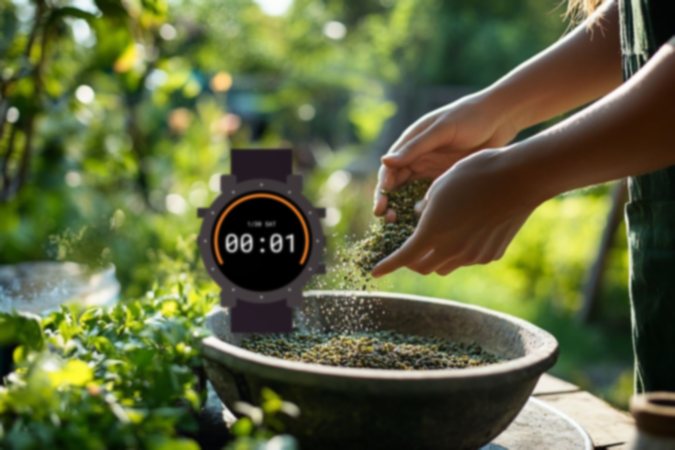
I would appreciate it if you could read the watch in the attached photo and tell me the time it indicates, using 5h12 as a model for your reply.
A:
0h01
